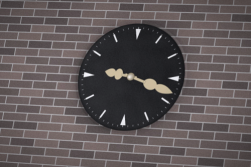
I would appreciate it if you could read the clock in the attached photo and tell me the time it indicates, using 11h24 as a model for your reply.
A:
9h18
